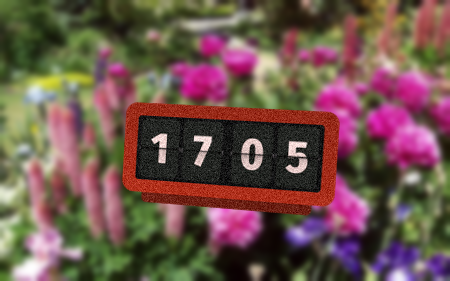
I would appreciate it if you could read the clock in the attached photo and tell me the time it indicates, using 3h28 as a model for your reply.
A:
17h05
